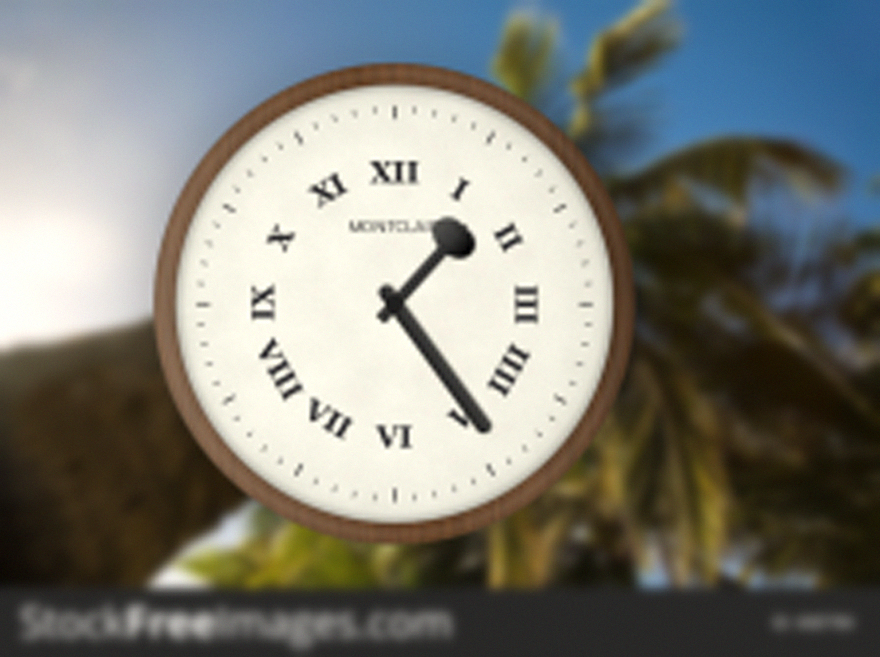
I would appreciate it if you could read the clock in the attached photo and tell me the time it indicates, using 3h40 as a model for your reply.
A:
1h24
